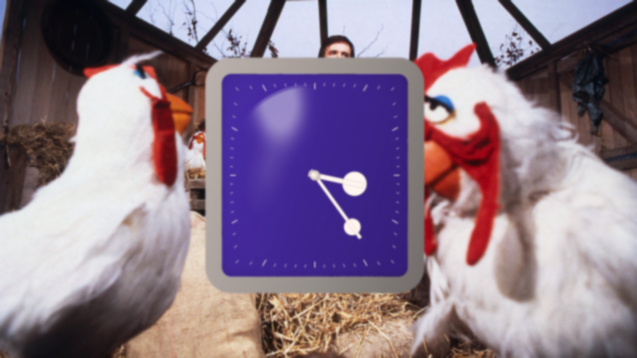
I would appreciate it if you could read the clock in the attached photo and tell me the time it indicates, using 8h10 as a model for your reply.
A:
3h24
